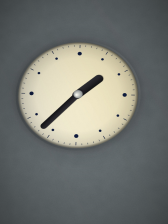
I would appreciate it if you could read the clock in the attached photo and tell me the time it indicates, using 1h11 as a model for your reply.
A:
1h37
